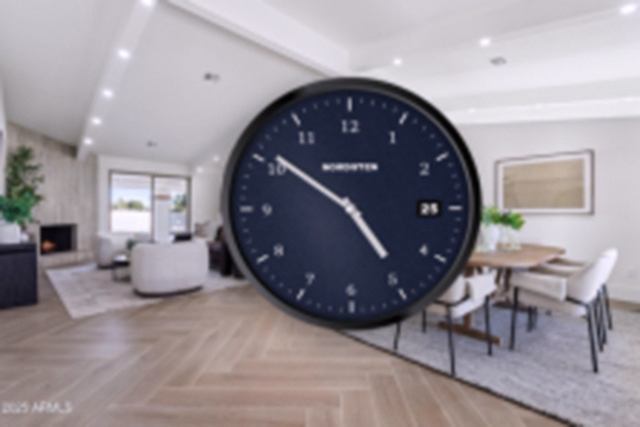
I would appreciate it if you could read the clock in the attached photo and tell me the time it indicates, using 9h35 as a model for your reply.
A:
4h51
